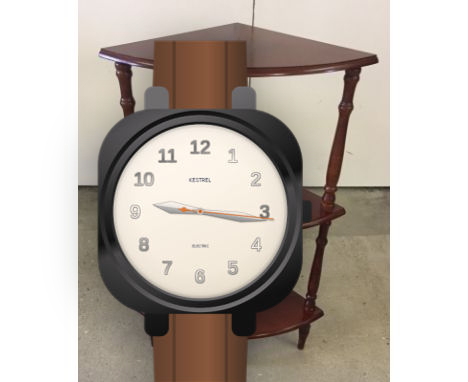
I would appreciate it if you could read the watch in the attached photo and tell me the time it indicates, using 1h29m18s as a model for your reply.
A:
9h16m16s
